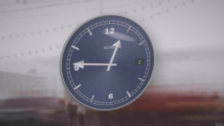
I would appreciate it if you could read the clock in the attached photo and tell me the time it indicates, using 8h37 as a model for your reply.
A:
12h46
